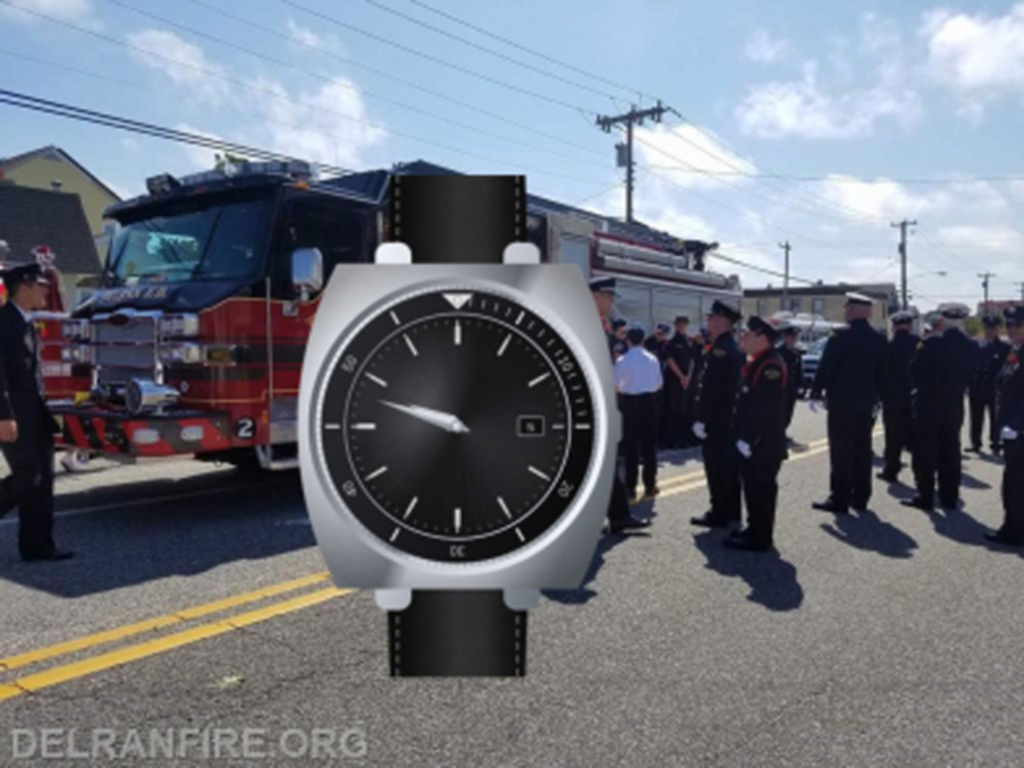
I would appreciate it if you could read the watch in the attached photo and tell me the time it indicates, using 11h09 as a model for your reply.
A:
9h48
